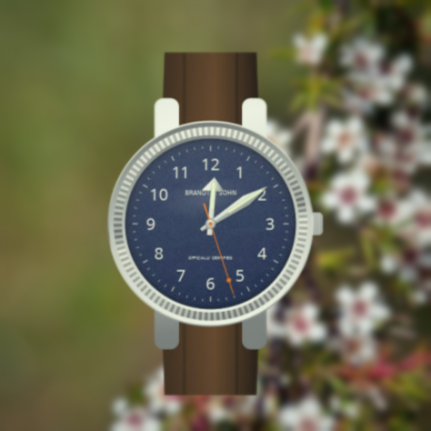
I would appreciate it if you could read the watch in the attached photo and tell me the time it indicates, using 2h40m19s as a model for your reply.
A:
12h09m27s
